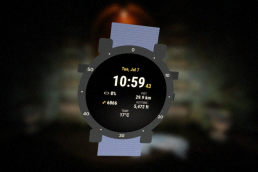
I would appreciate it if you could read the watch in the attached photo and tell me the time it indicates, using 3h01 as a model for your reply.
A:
10h59
